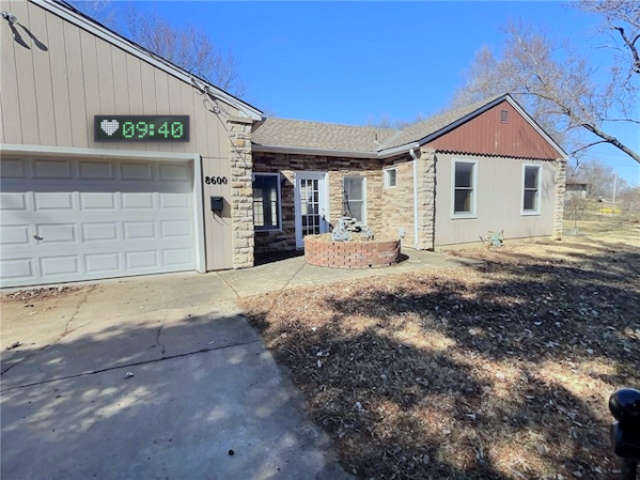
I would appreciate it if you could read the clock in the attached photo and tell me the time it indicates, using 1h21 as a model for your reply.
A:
9h40
